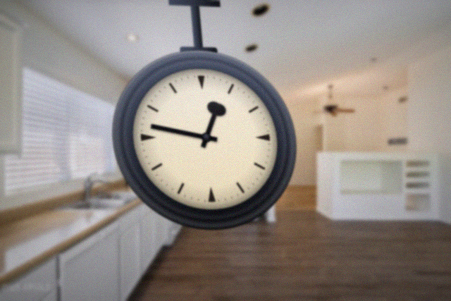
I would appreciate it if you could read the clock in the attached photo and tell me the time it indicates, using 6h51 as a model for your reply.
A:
12h47
